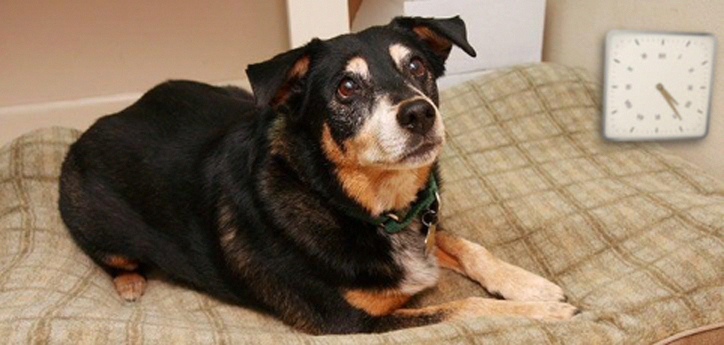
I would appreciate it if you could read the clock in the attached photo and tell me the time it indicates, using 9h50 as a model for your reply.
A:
4h24
